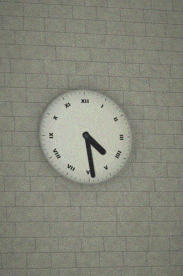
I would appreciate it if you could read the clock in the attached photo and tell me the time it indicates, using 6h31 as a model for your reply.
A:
4h29
